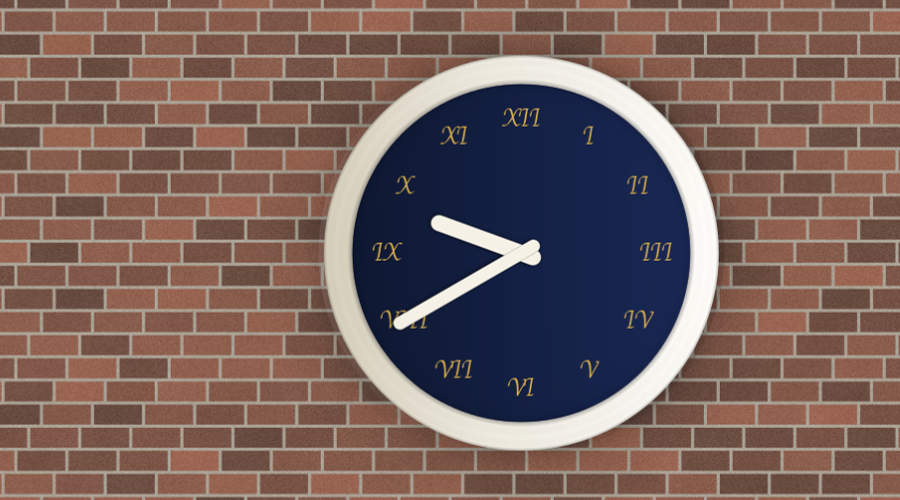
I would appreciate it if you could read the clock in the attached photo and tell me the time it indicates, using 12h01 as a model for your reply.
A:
9h40
